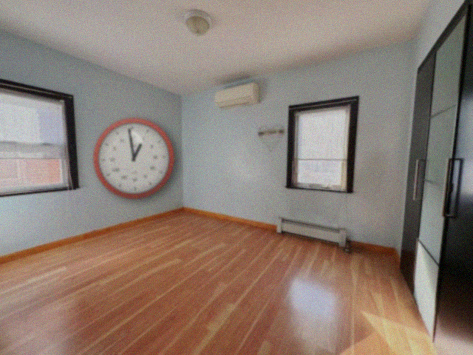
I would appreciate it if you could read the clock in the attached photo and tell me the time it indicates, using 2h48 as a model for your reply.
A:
12h59
